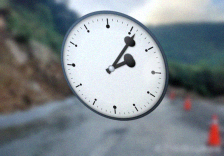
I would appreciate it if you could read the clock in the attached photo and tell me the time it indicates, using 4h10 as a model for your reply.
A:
2h06
